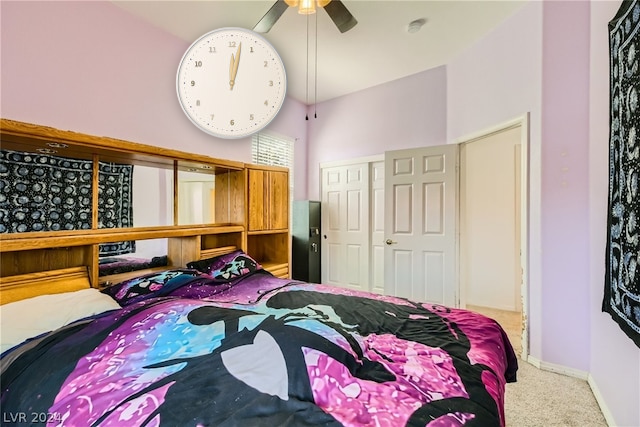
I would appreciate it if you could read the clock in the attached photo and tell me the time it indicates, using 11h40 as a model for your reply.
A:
12h02
